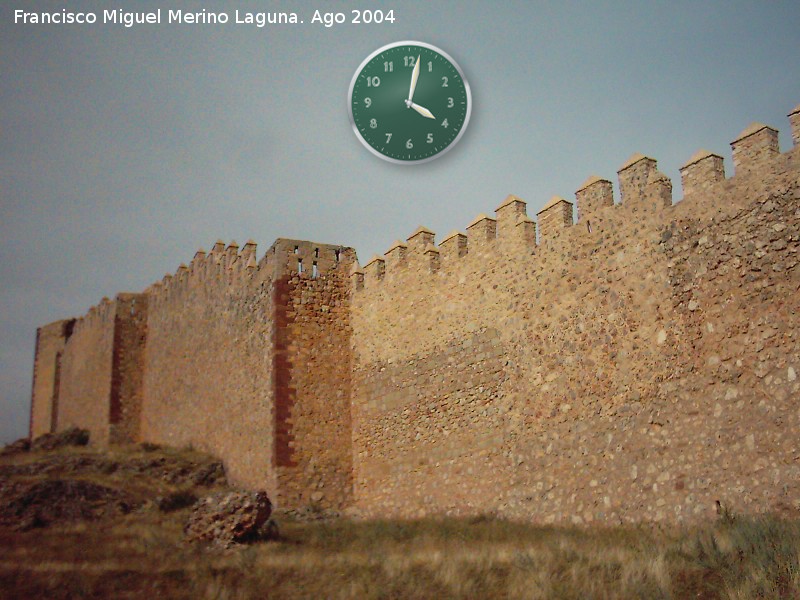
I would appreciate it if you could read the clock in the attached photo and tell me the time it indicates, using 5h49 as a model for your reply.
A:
4h02
